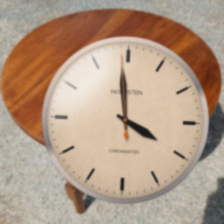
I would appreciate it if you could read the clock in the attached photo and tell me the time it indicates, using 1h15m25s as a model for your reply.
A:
3h58m59s
